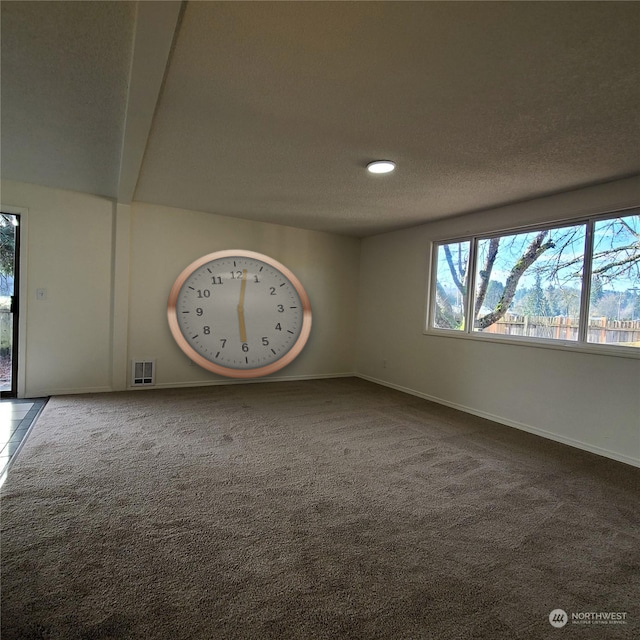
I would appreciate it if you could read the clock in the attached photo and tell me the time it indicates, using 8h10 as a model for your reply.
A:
6h02
